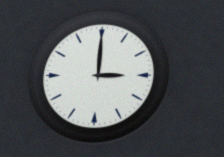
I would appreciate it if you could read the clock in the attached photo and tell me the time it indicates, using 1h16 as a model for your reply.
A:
3h00
